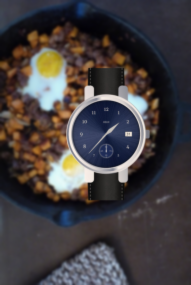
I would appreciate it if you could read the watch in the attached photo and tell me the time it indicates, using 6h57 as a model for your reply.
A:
1h37
